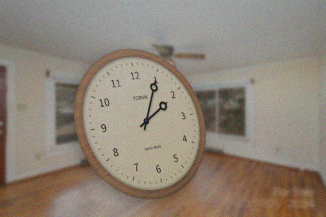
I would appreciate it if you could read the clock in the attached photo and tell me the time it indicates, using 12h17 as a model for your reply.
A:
2h05
